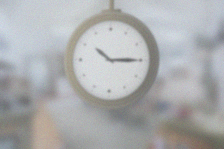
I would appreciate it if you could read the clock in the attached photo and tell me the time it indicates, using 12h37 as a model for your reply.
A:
10h15
